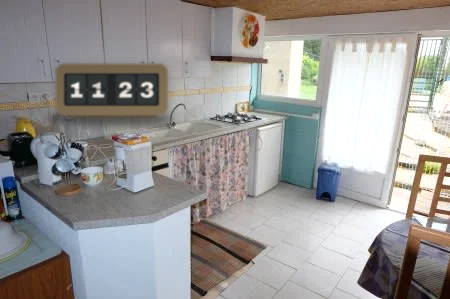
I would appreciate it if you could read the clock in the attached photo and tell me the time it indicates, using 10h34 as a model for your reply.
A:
11h23
